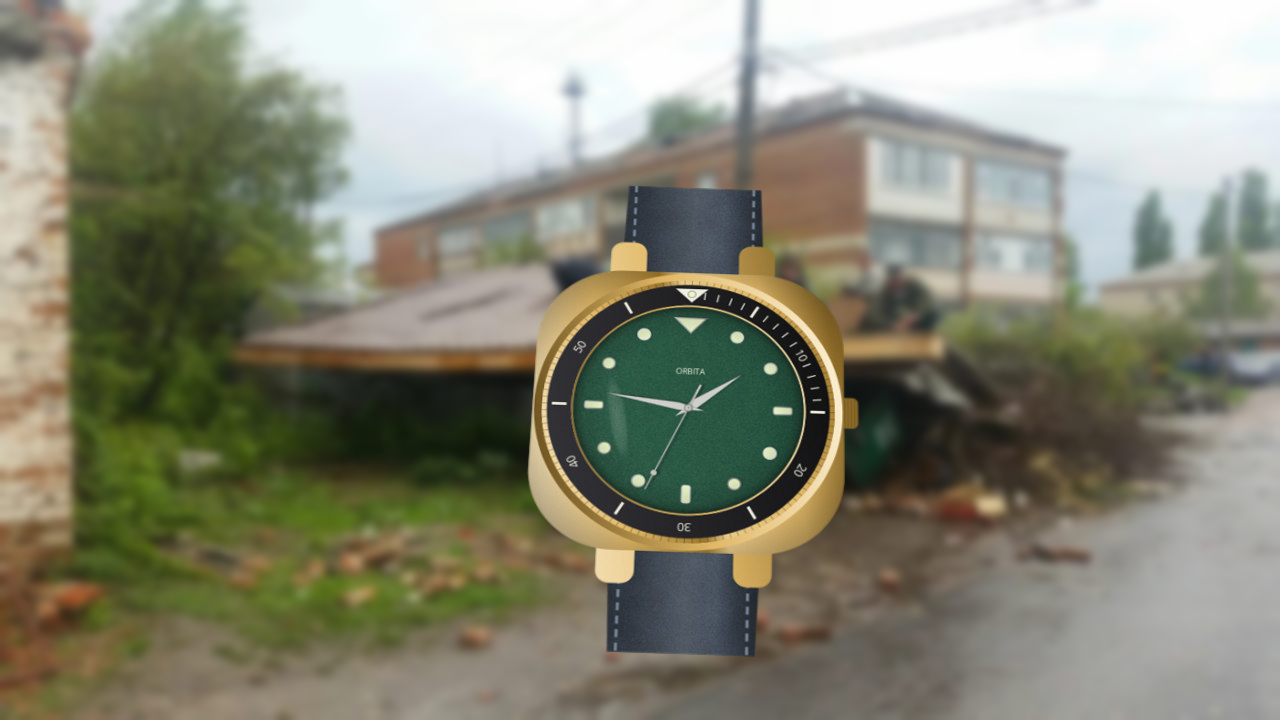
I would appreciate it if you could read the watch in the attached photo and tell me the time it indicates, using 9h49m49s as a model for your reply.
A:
1h46m34s
